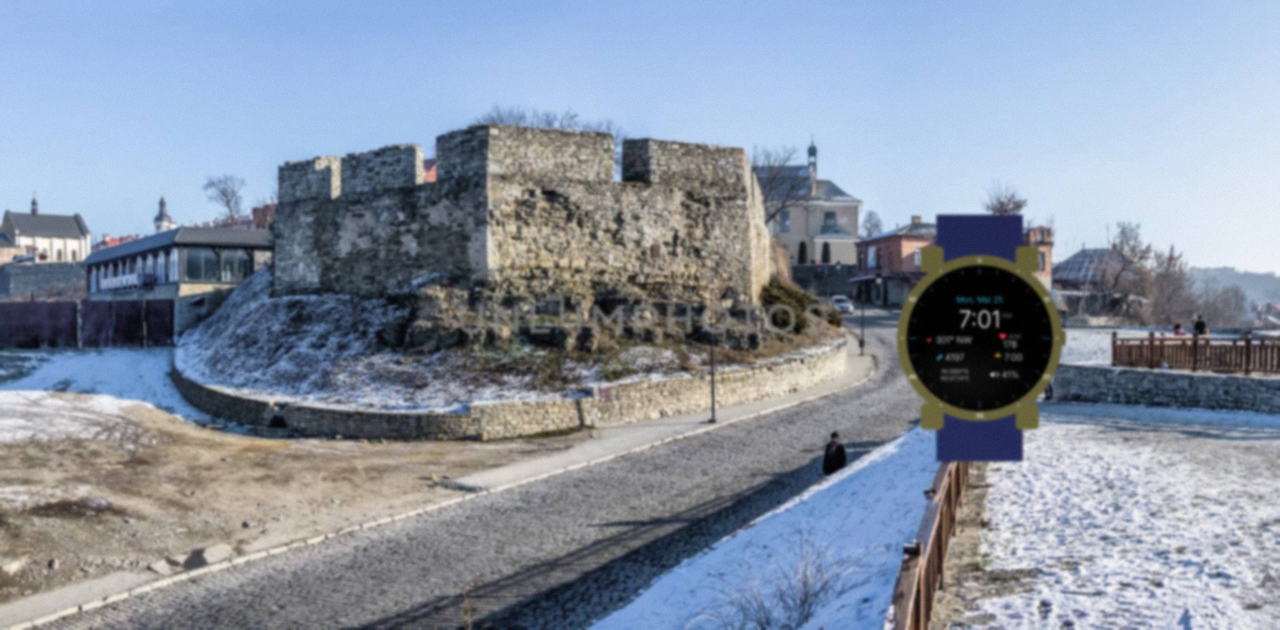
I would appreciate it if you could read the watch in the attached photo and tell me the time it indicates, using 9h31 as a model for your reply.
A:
7h01
